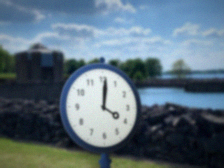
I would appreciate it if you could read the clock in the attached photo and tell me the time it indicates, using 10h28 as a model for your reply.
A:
4h01
